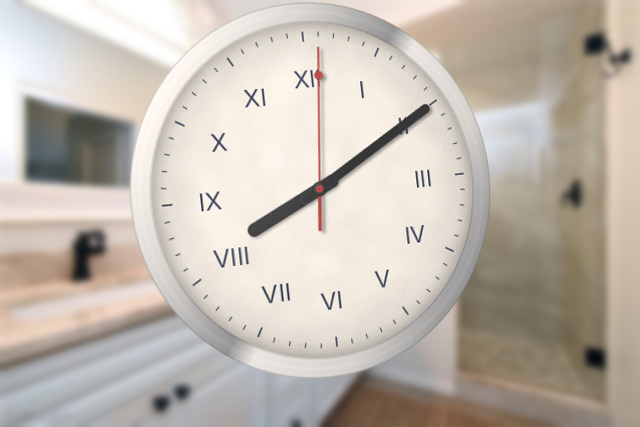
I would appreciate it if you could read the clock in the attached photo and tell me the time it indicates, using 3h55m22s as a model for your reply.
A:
8h10m01s
